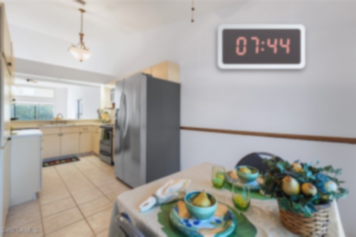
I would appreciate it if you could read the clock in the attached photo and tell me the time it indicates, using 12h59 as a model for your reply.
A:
7h44
